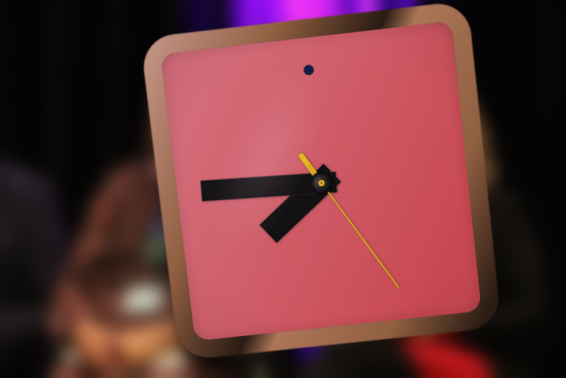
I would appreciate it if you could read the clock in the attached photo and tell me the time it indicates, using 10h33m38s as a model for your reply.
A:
7h45m25s
